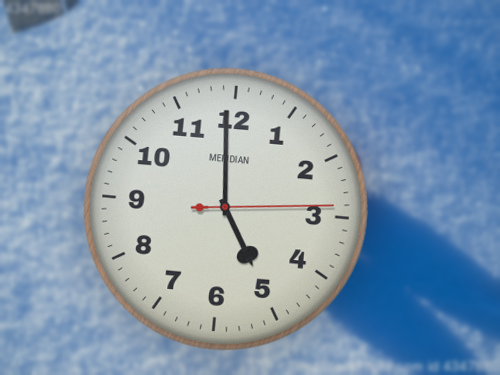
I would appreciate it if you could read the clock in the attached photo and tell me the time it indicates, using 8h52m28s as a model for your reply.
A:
4h59m14s
